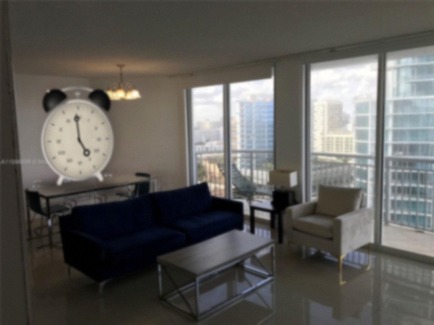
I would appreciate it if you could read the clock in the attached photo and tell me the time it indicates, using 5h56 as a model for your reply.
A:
4h59
